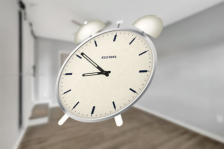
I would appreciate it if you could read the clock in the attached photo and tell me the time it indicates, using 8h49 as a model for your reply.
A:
8h51
